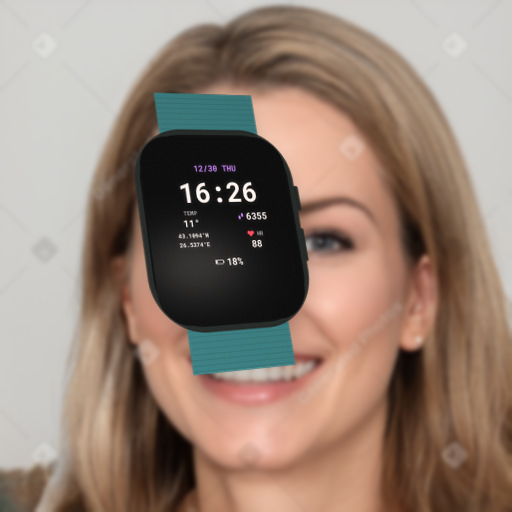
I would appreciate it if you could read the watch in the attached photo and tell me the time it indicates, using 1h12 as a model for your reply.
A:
16h26
